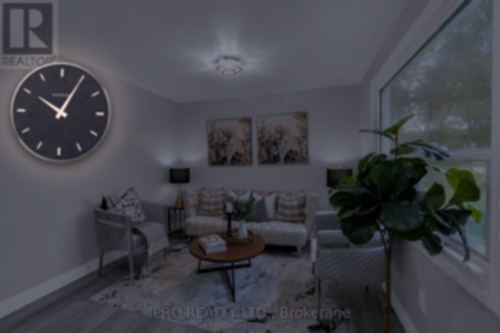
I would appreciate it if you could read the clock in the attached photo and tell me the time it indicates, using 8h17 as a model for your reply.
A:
10h05
